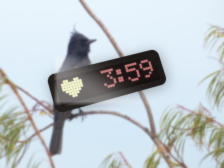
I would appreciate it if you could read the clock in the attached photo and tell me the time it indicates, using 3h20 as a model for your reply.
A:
3h59
